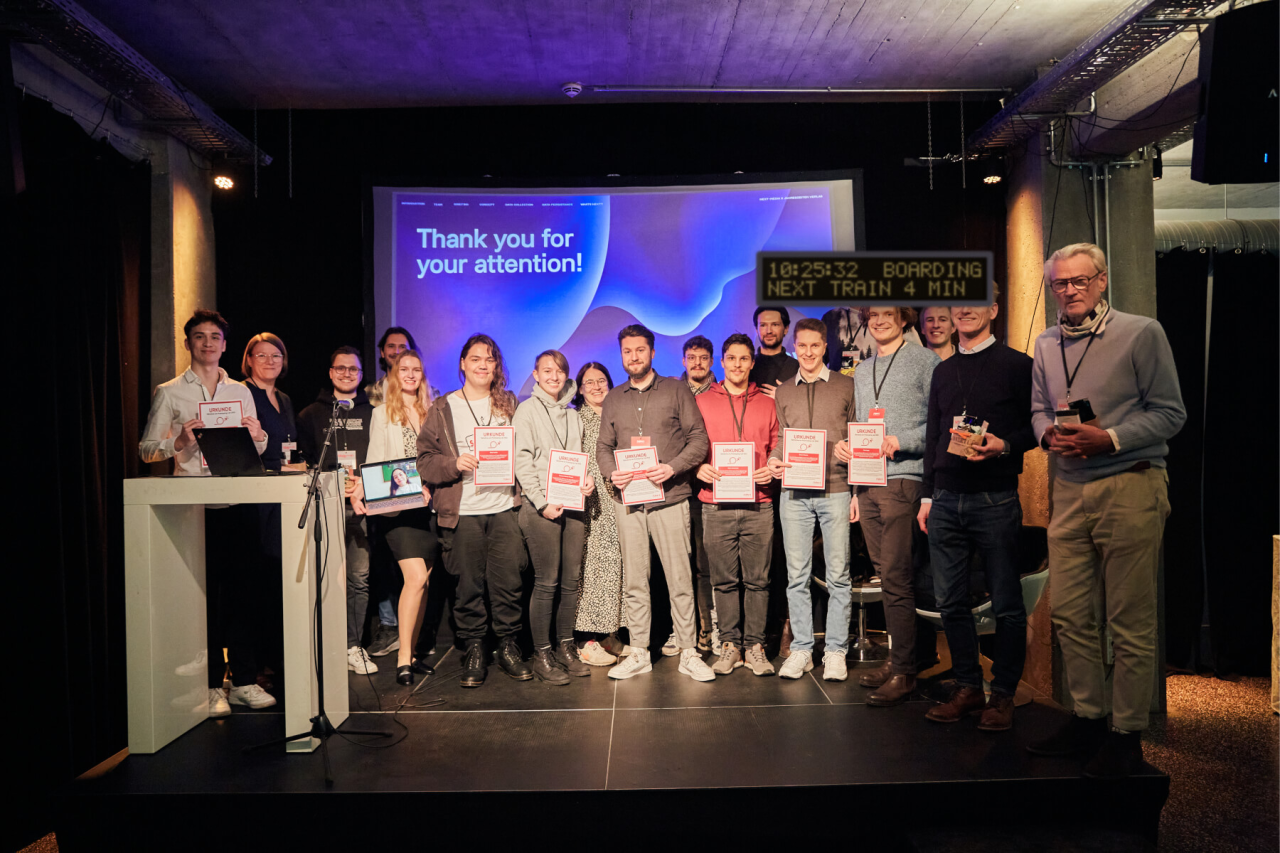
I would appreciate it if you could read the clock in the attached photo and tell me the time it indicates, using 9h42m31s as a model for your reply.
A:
10h25m32s
